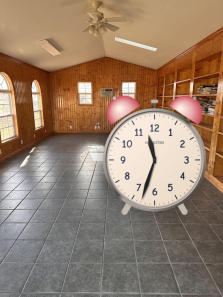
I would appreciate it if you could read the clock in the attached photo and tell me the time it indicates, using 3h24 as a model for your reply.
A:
11h33
